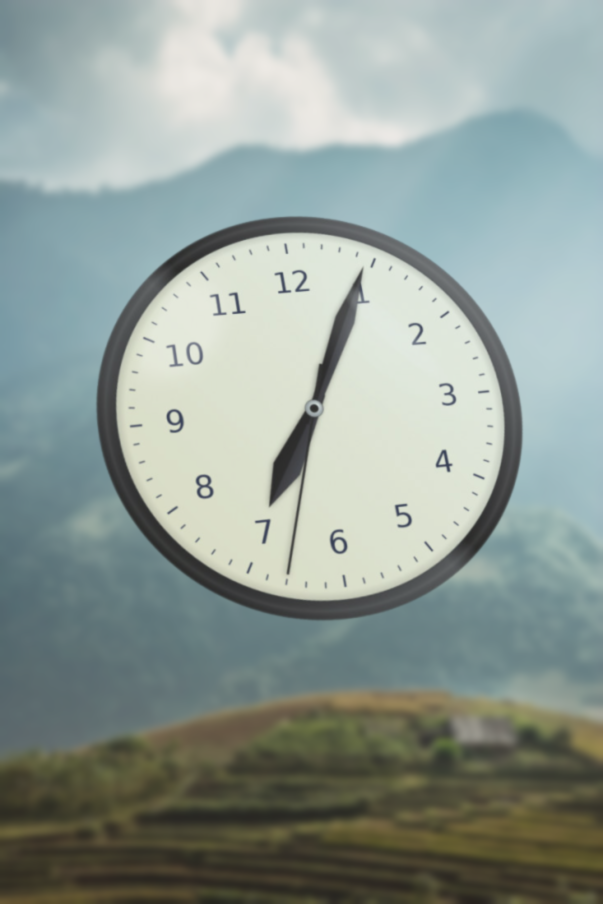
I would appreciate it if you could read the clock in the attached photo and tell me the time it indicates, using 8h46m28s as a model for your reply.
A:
7h04m33s
